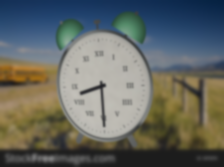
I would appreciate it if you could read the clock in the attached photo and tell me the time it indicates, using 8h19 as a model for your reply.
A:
8h30
